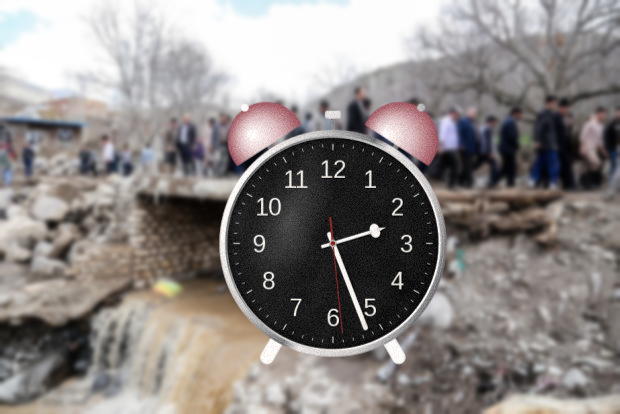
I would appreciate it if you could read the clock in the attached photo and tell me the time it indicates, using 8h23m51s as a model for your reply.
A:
2h26m29s
